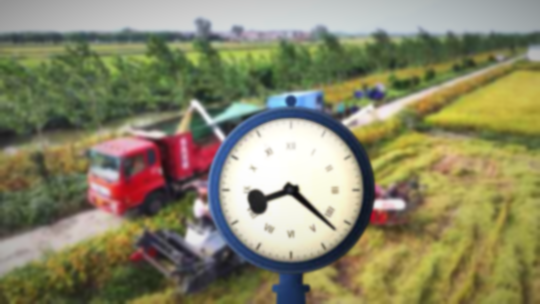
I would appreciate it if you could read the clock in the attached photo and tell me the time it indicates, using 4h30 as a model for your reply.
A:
8h22
